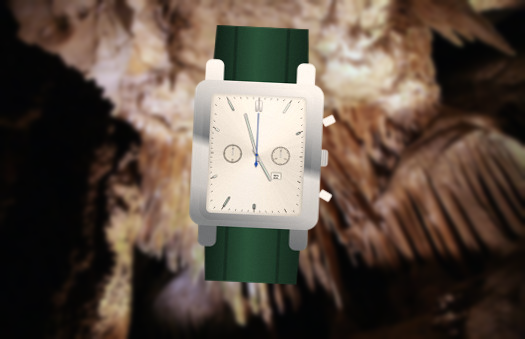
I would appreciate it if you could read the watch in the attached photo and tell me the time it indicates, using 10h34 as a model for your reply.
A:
4h57
